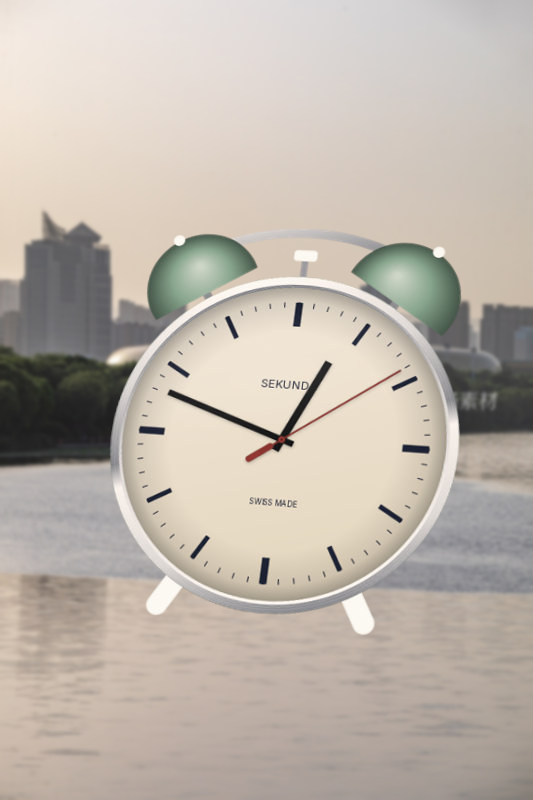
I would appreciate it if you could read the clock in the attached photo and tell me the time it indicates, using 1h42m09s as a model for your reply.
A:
12h48m09s
